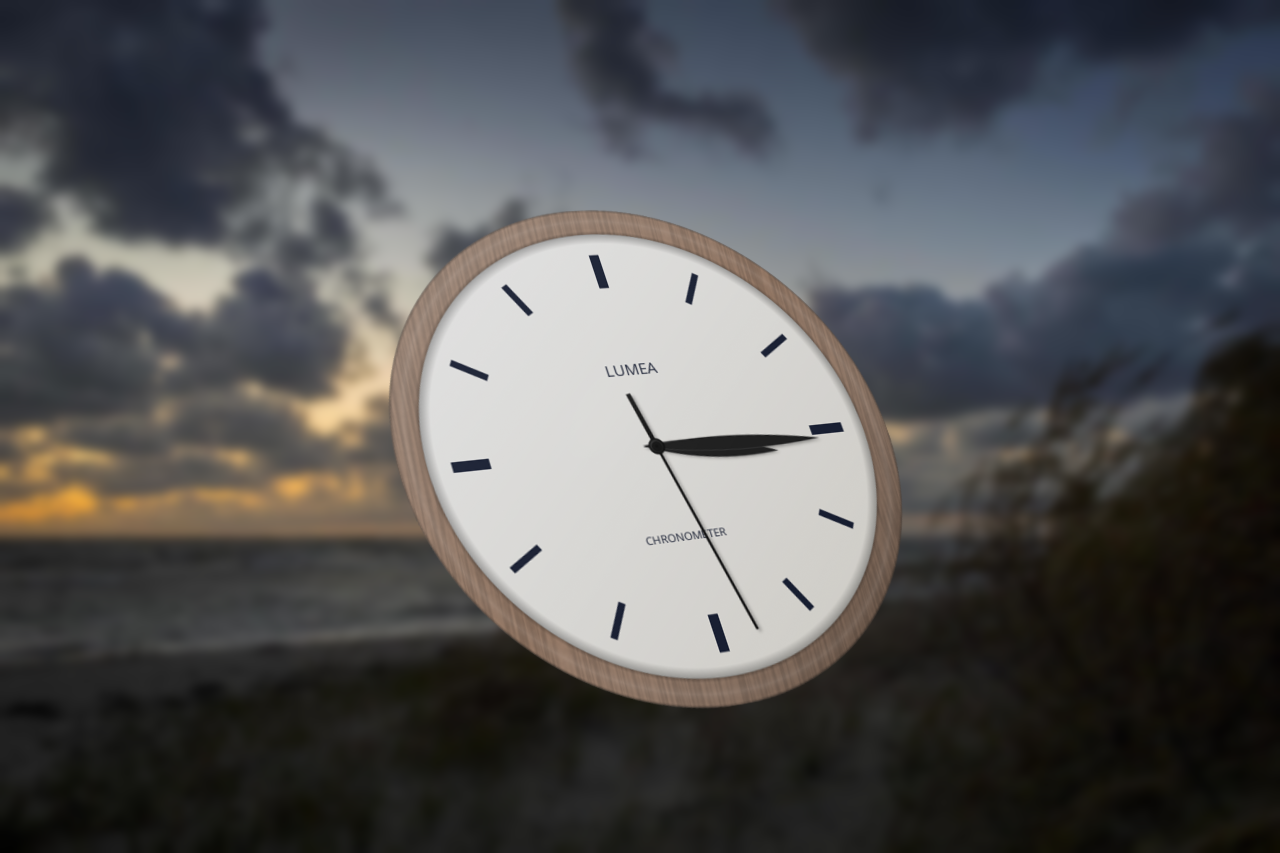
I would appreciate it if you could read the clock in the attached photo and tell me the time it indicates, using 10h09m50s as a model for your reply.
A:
3h15m28s
